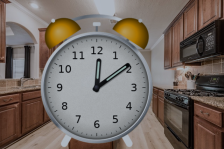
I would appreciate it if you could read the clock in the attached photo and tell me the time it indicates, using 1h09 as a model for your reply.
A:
12h09
